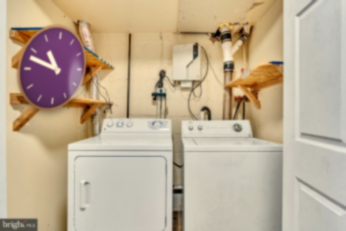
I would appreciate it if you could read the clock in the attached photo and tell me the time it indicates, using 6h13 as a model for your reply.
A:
10h48
